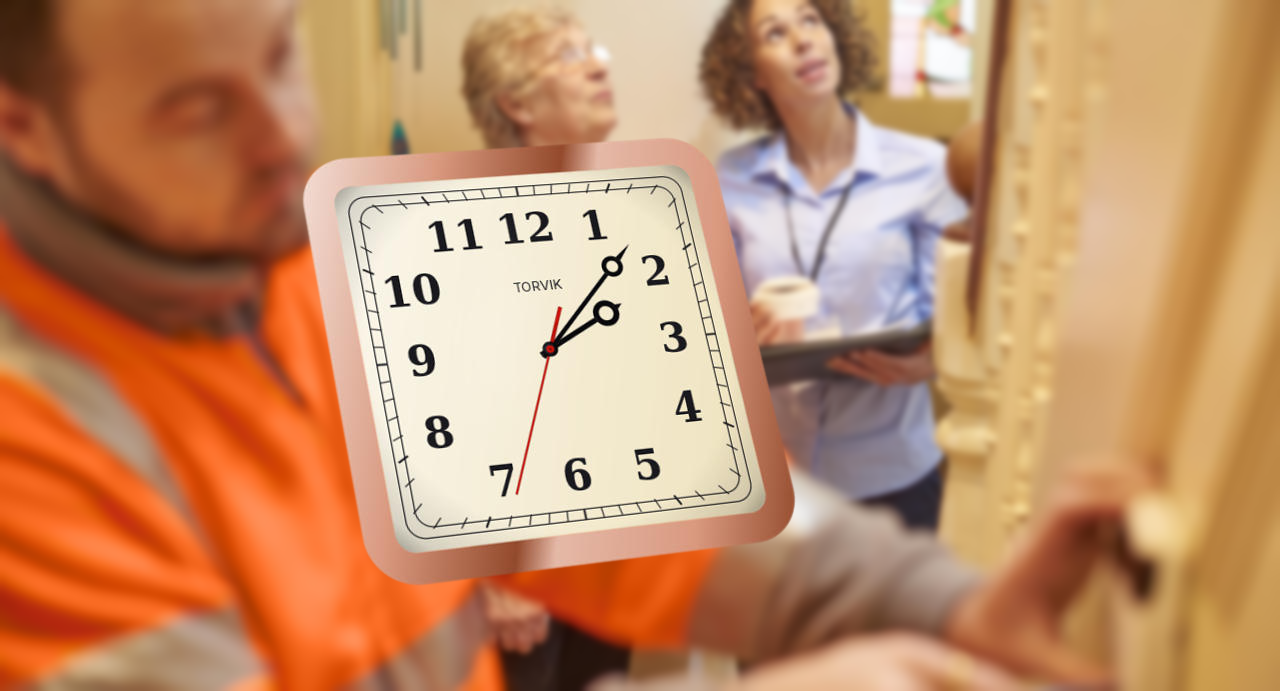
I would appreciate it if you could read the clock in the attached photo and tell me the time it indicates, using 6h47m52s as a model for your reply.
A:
2h07m34s
